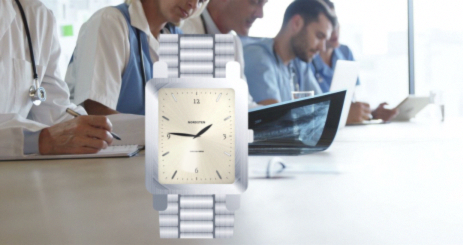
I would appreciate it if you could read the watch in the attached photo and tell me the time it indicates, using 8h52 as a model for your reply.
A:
1h46
